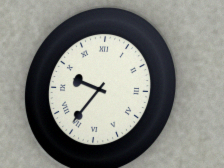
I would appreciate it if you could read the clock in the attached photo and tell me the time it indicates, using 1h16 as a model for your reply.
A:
9h36
